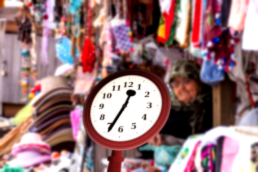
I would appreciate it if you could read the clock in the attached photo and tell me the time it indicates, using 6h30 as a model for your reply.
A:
12h34
